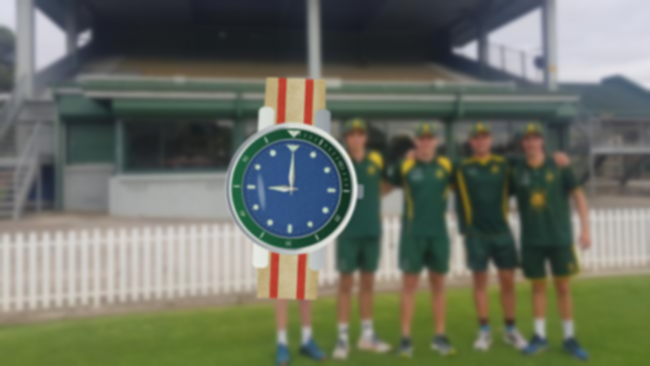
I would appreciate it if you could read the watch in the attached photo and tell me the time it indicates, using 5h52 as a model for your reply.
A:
9h00
